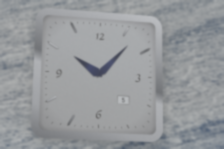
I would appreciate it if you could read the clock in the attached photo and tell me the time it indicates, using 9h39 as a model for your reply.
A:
10h07
